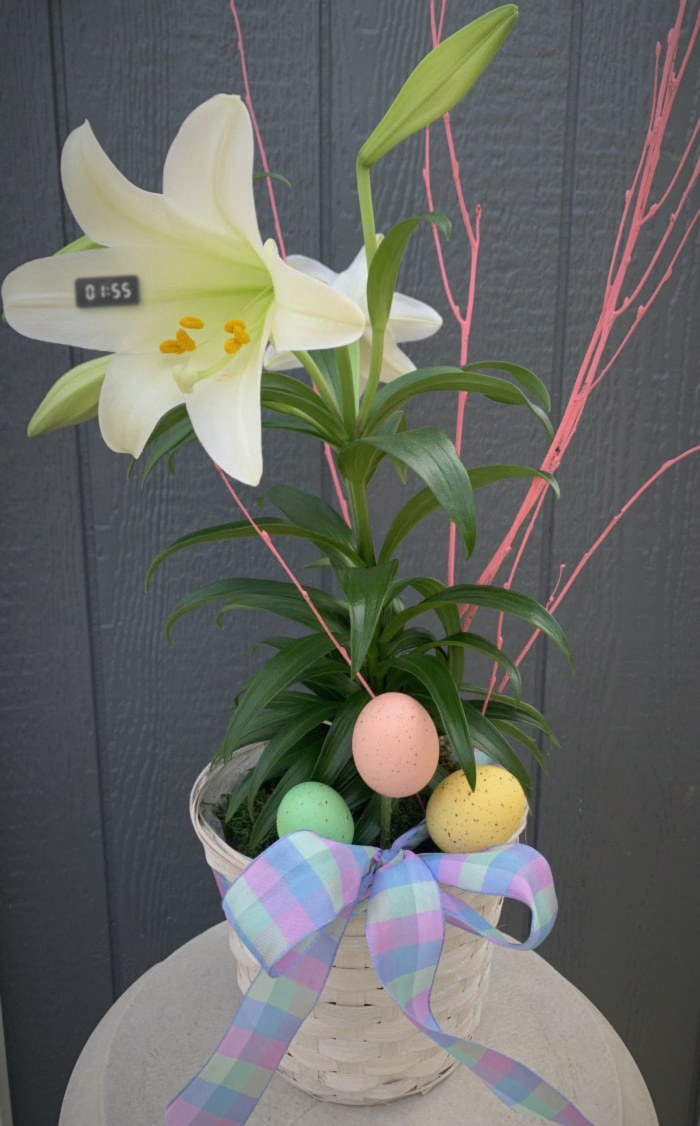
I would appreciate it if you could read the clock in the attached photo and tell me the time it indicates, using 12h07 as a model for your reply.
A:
1h55
